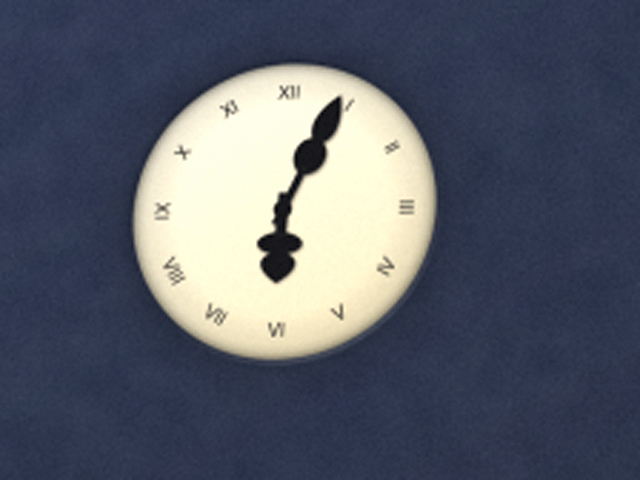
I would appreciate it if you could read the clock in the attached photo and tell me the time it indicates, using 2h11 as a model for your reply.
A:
6h04
